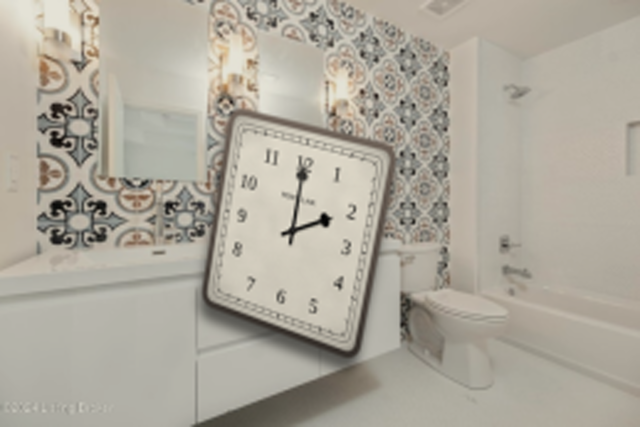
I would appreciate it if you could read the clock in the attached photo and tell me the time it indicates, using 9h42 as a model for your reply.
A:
2h00
